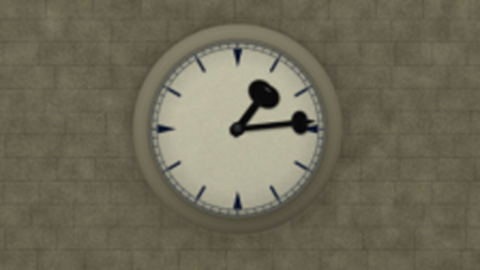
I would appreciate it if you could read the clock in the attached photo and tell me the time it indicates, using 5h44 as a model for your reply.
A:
1h14
